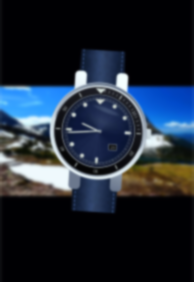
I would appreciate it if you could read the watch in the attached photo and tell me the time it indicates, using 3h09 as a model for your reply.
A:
9h44
